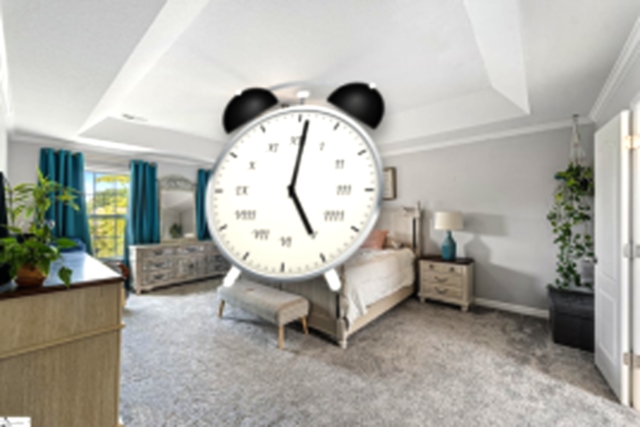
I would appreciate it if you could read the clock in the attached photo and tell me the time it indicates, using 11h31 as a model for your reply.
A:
5h01
